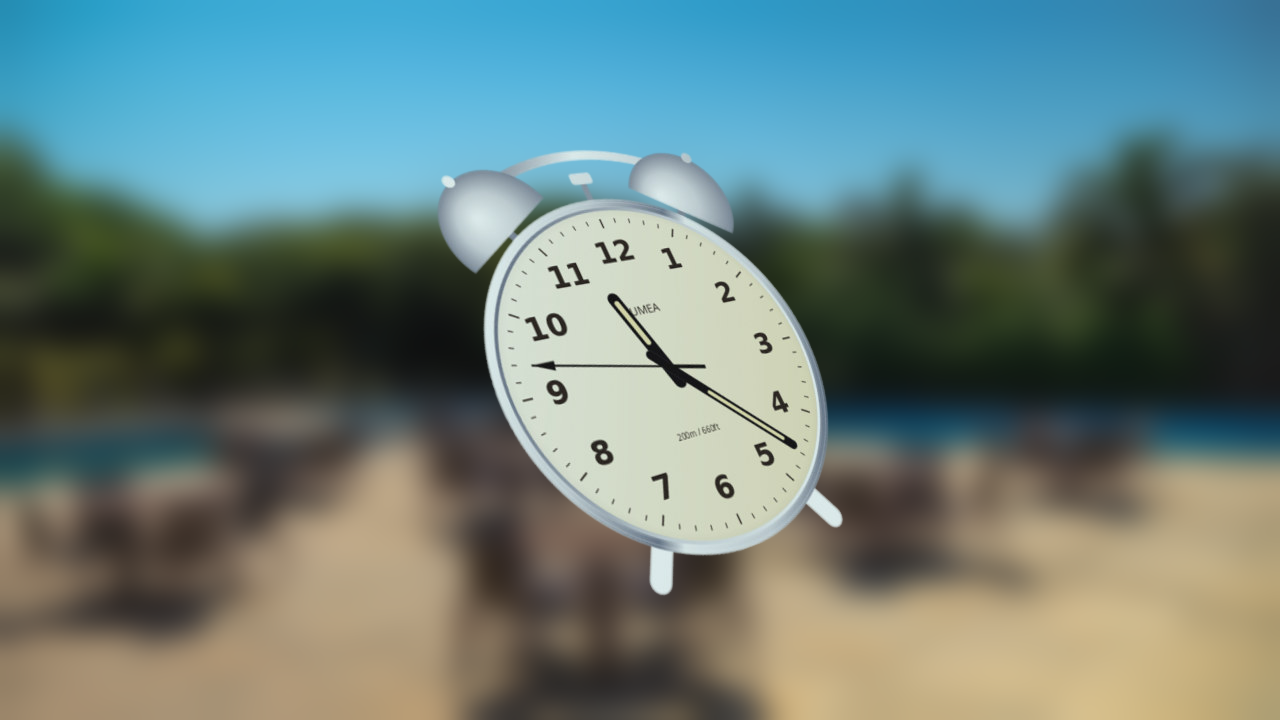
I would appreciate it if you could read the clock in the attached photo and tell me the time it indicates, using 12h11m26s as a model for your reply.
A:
11h22m47s
